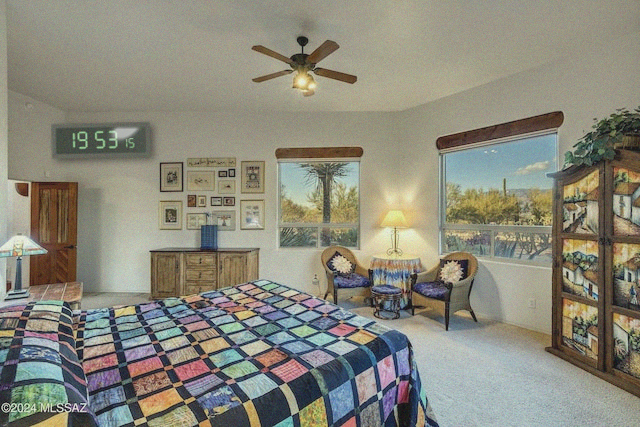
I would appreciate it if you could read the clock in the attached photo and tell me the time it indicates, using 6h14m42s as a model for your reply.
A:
19h53m15s
